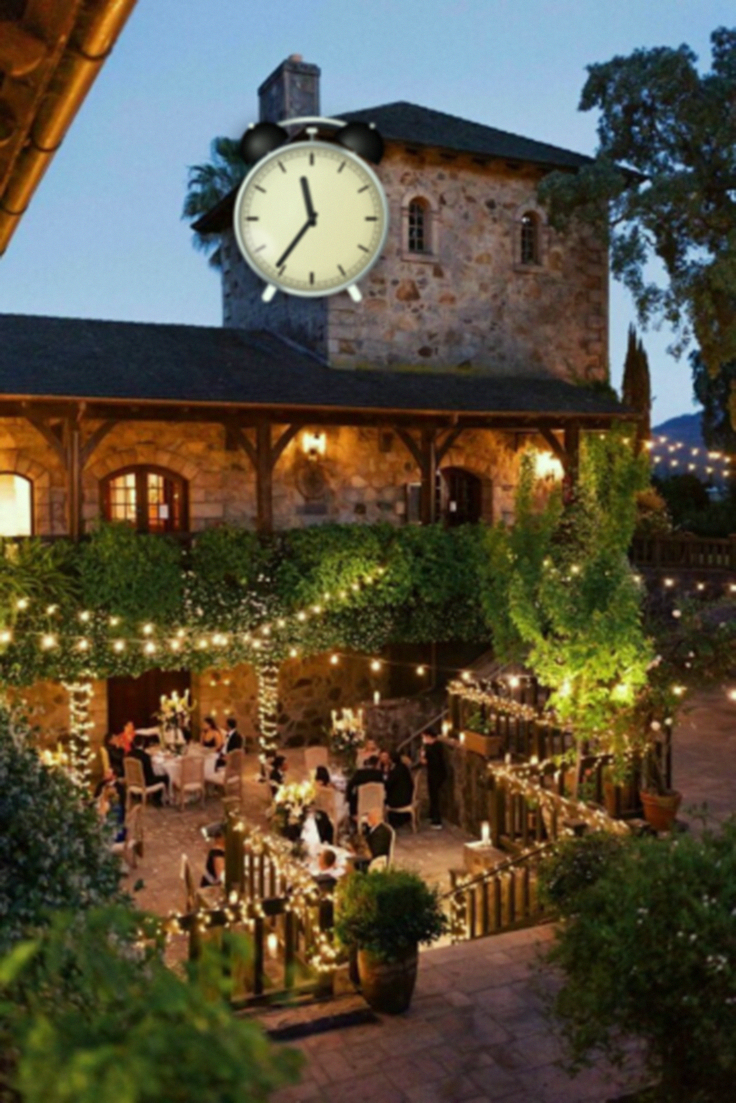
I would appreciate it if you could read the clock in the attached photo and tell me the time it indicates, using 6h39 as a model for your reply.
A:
11h36
